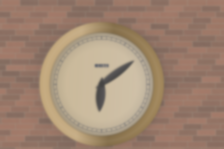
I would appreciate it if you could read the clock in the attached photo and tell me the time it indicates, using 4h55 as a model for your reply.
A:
6h09
